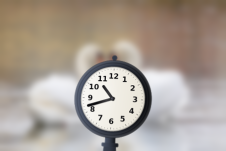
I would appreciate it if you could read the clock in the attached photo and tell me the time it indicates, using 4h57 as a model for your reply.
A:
10h42
